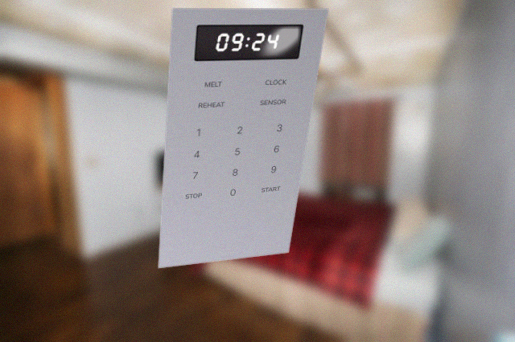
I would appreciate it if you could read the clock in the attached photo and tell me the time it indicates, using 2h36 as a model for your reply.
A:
9h24
